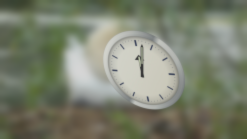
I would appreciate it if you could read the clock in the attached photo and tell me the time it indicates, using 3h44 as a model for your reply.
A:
12h02
